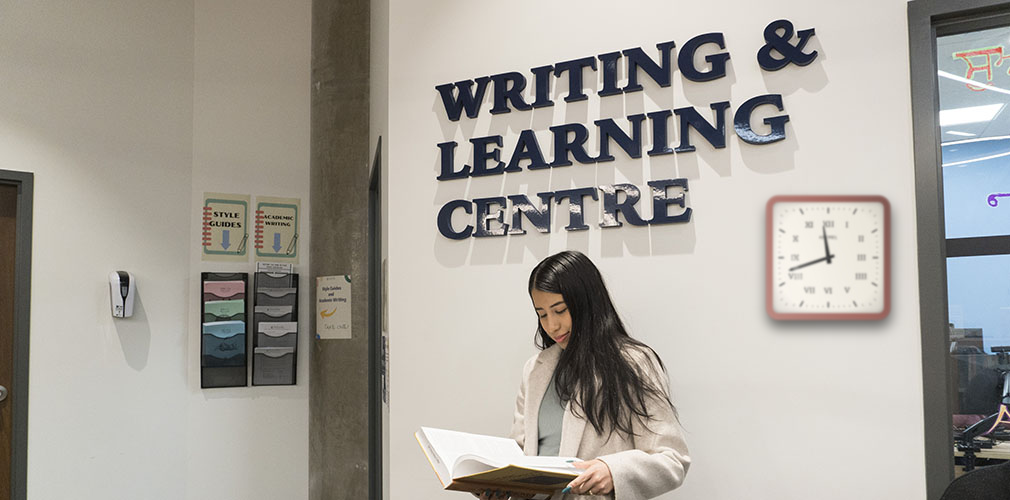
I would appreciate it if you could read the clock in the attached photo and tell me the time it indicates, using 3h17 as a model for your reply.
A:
11h42
